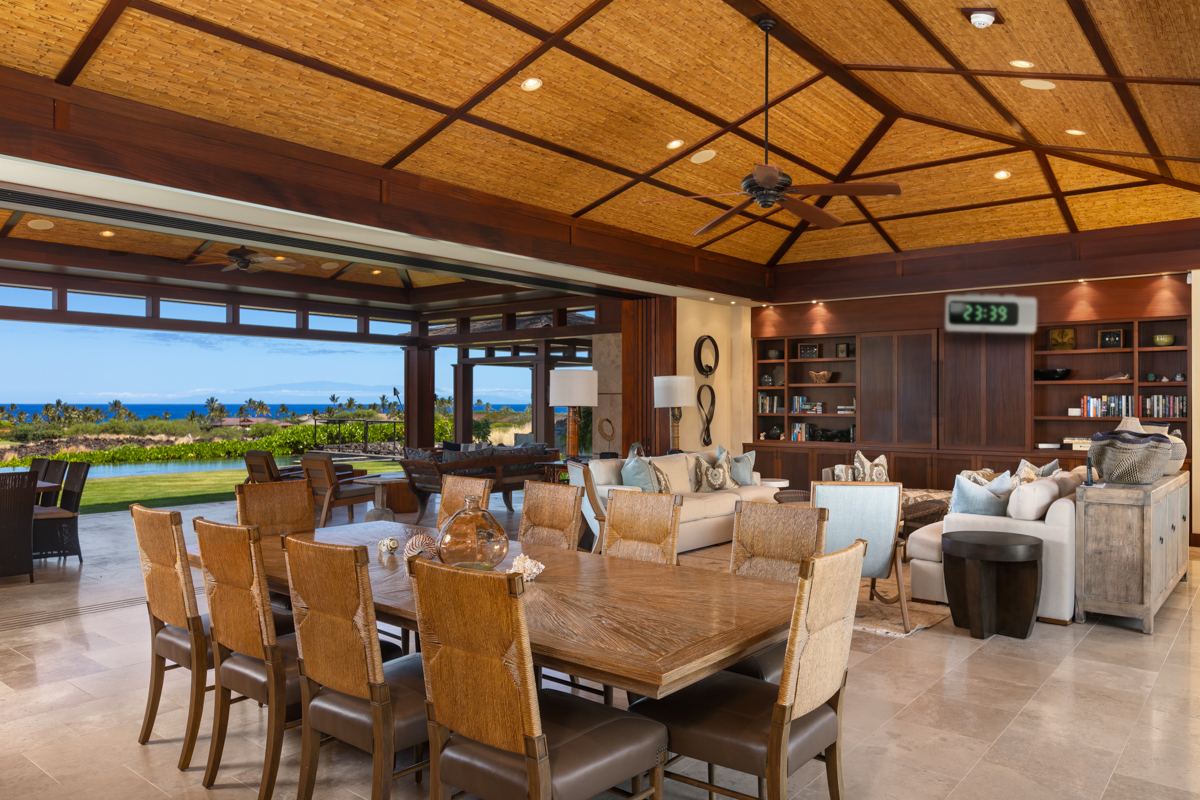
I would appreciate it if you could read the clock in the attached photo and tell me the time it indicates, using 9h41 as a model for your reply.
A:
23h39
